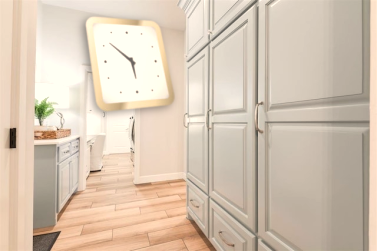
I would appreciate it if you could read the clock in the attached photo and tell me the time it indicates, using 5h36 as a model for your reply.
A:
5h52
